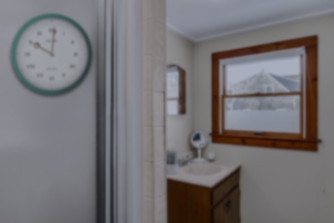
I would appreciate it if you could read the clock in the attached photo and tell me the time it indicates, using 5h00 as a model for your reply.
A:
10h01
